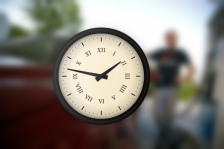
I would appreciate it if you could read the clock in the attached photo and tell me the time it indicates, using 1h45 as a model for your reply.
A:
1h47
